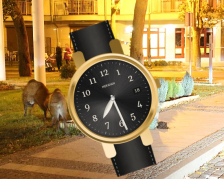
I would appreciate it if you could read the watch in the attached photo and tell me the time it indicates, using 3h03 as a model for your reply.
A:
7h29
